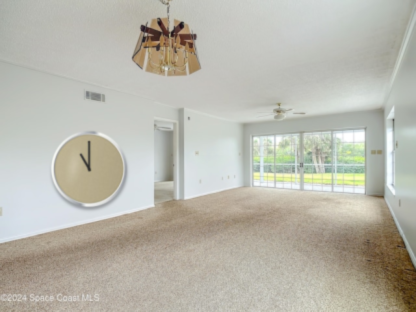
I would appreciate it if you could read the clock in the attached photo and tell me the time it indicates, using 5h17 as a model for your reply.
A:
11h00
